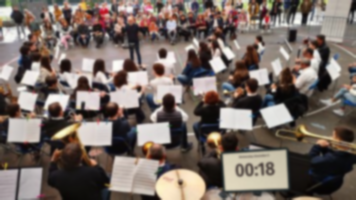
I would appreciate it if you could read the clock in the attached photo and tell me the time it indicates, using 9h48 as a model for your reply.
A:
0h18
